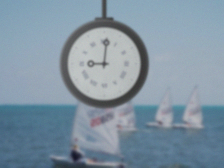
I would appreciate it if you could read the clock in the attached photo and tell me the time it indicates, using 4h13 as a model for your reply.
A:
9h01
